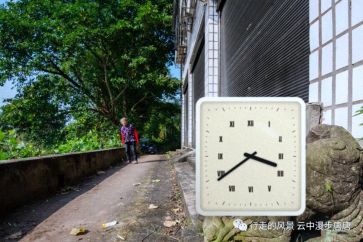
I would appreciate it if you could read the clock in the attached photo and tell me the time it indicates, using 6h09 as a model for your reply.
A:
3h39
